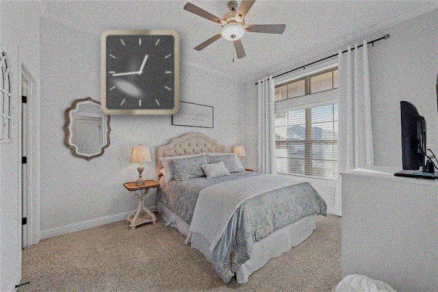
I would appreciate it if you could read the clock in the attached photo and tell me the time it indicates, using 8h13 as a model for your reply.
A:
12h44
